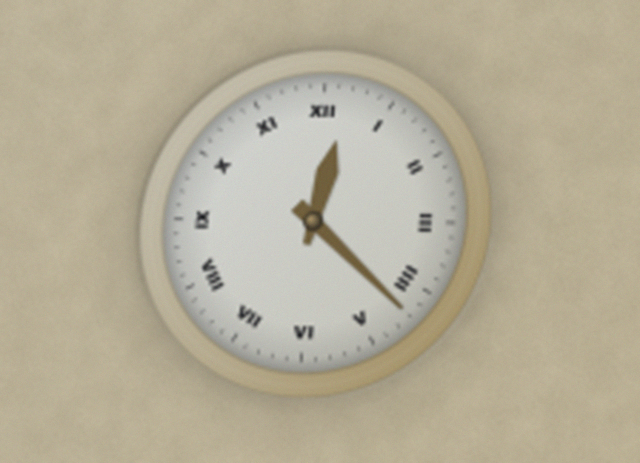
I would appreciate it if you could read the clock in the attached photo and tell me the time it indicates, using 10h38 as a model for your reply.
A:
12h22
